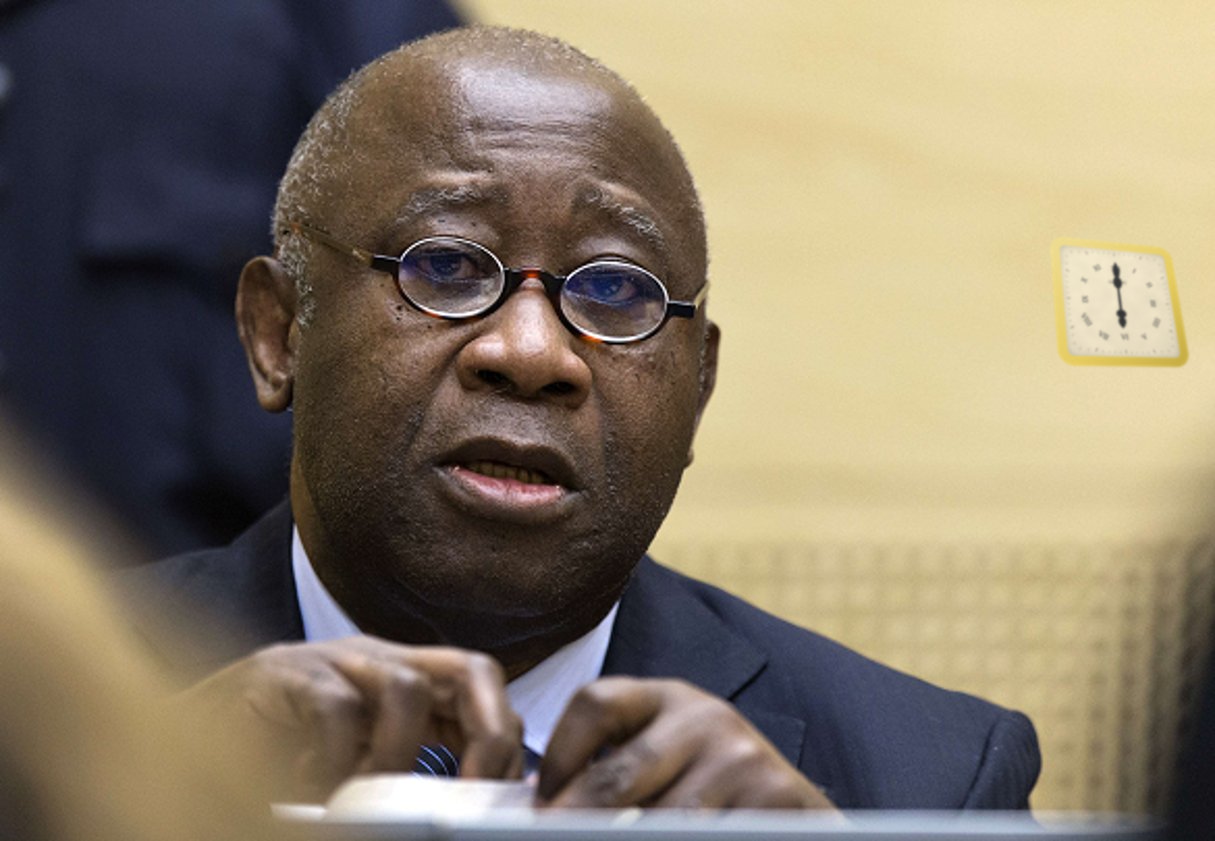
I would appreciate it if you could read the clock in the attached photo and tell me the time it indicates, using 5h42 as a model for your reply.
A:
6h00
